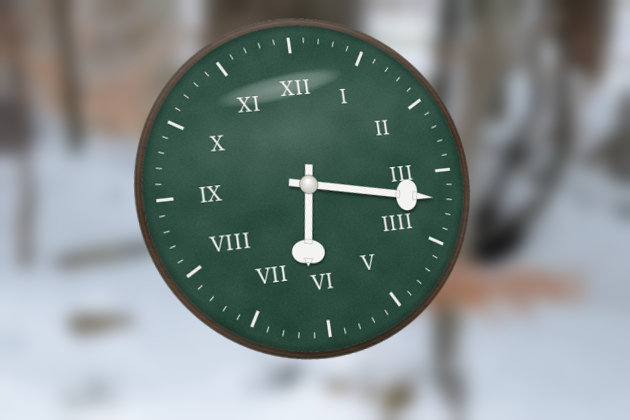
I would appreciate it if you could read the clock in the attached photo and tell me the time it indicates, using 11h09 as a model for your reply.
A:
6h17
